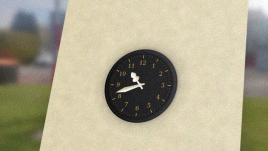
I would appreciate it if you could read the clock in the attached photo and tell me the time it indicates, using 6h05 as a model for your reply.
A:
10h42
